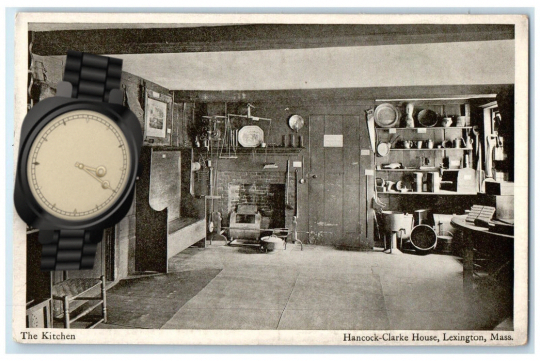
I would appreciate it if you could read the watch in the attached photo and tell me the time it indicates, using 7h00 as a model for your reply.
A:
3h20
